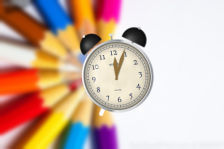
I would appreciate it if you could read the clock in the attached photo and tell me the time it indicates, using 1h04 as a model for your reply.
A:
12h04
